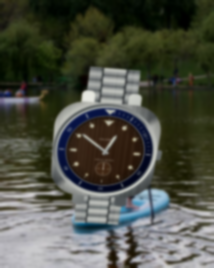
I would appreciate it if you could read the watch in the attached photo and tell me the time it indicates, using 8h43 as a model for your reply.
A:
12h51
